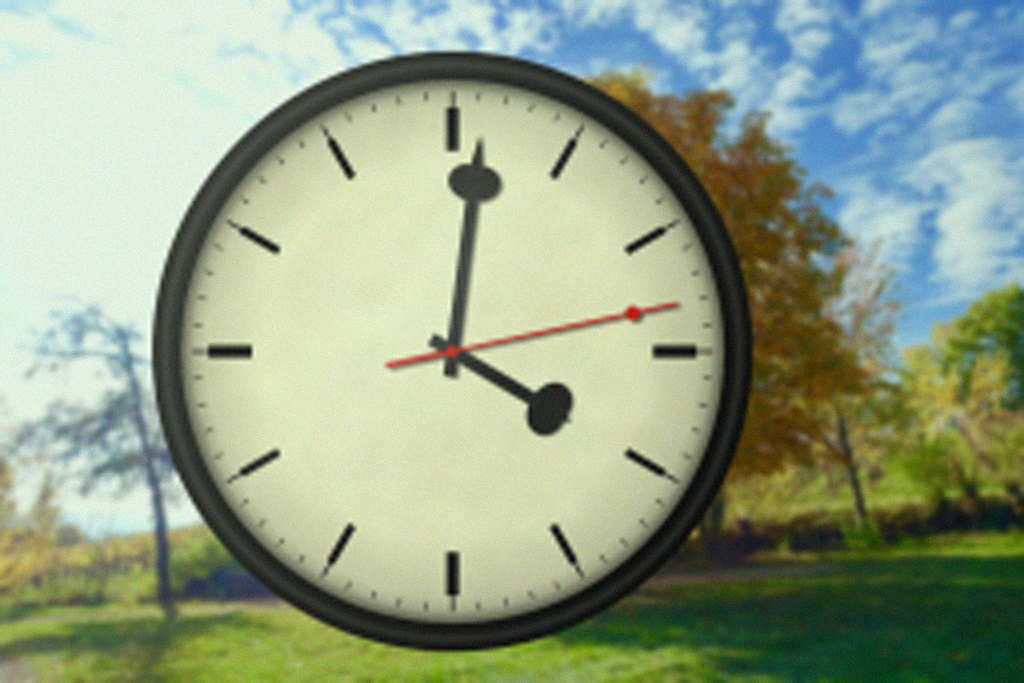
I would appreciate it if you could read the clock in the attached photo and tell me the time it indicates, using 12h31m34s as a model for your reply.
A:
4h01m13s
